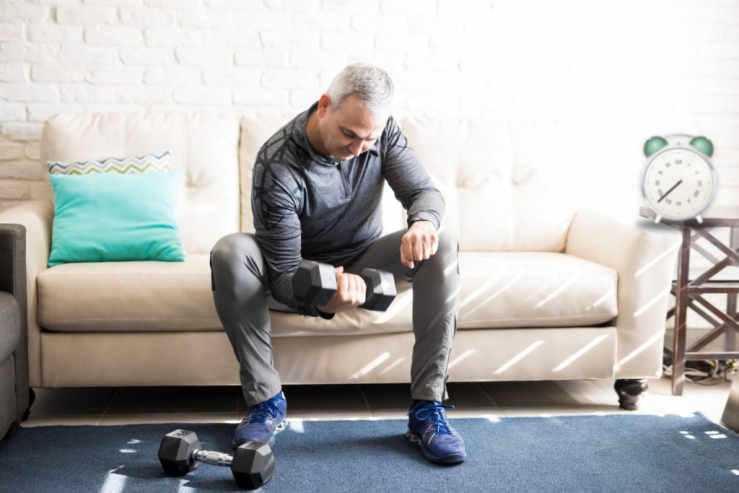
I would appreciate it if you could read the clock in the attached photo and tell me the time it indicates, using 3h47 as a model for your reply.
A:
7h38
